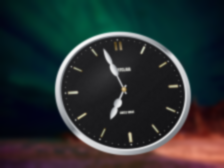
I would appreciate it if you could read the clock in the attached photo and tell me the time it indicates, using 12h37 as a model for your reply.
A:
6h57
